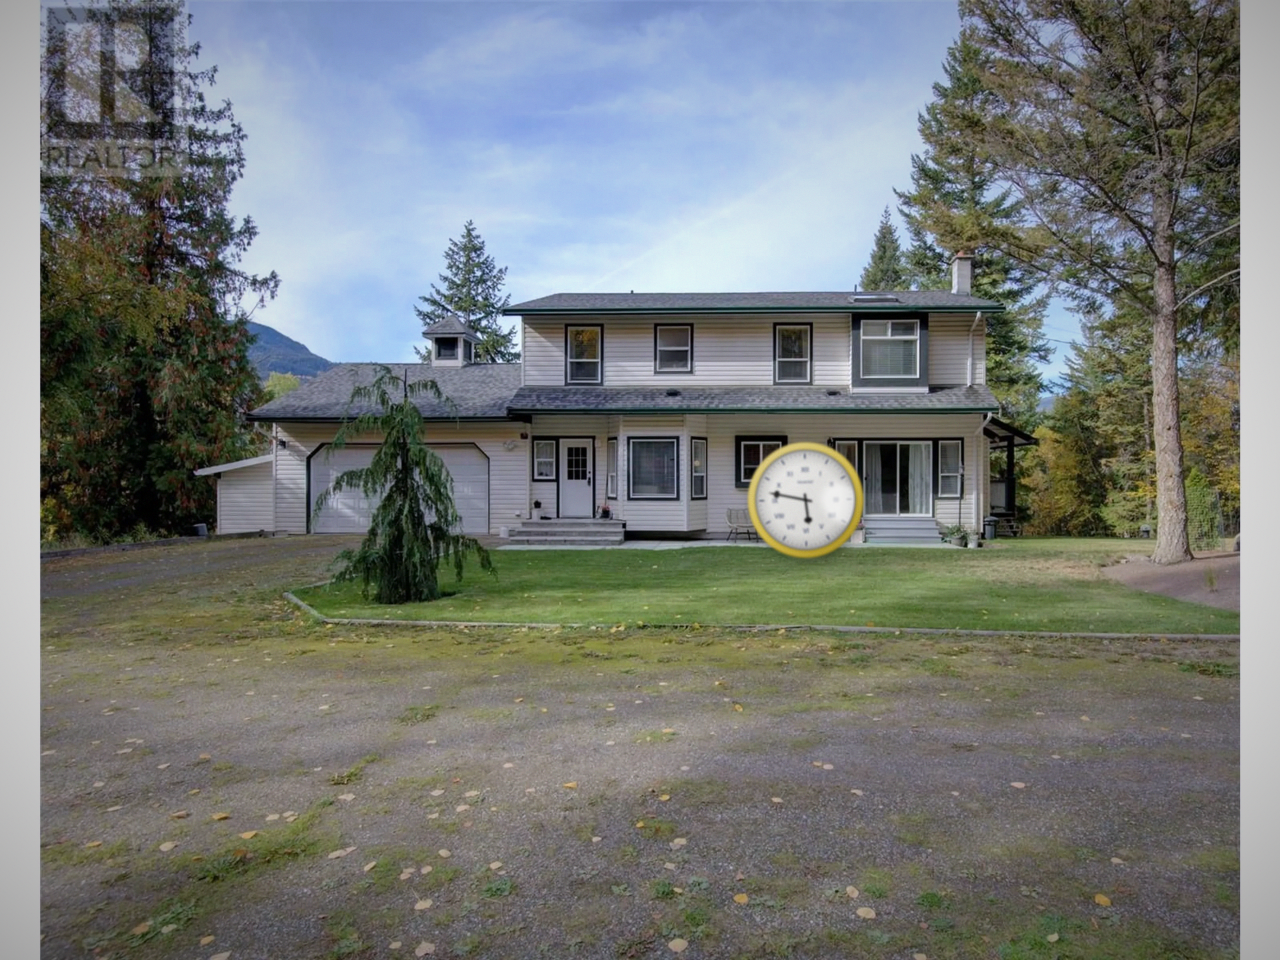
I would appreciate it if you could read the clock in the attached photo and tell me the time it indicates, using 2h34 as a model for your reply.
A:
5h47
